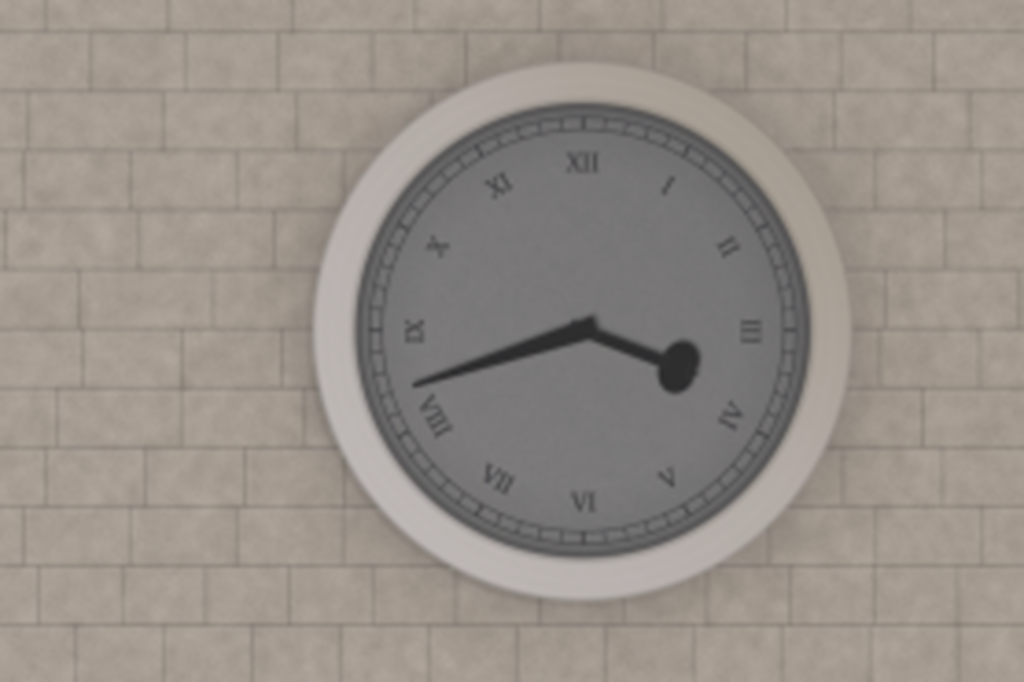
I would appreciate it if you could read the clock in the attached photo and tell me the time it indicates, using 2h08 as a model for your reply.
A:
3h42
